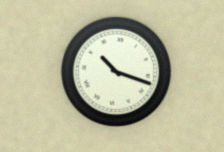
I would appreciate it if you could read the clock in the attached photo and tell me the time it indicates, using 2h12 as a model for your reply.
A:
10h17
